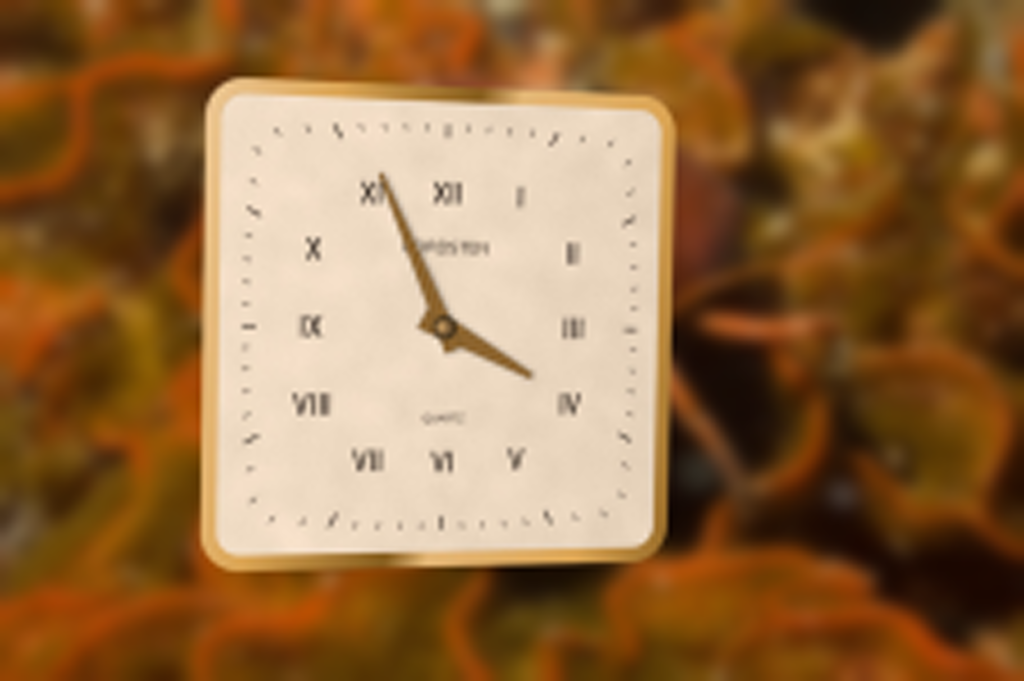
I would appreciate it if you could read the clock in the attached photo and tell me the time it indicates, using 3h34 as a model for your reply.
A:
3h56
